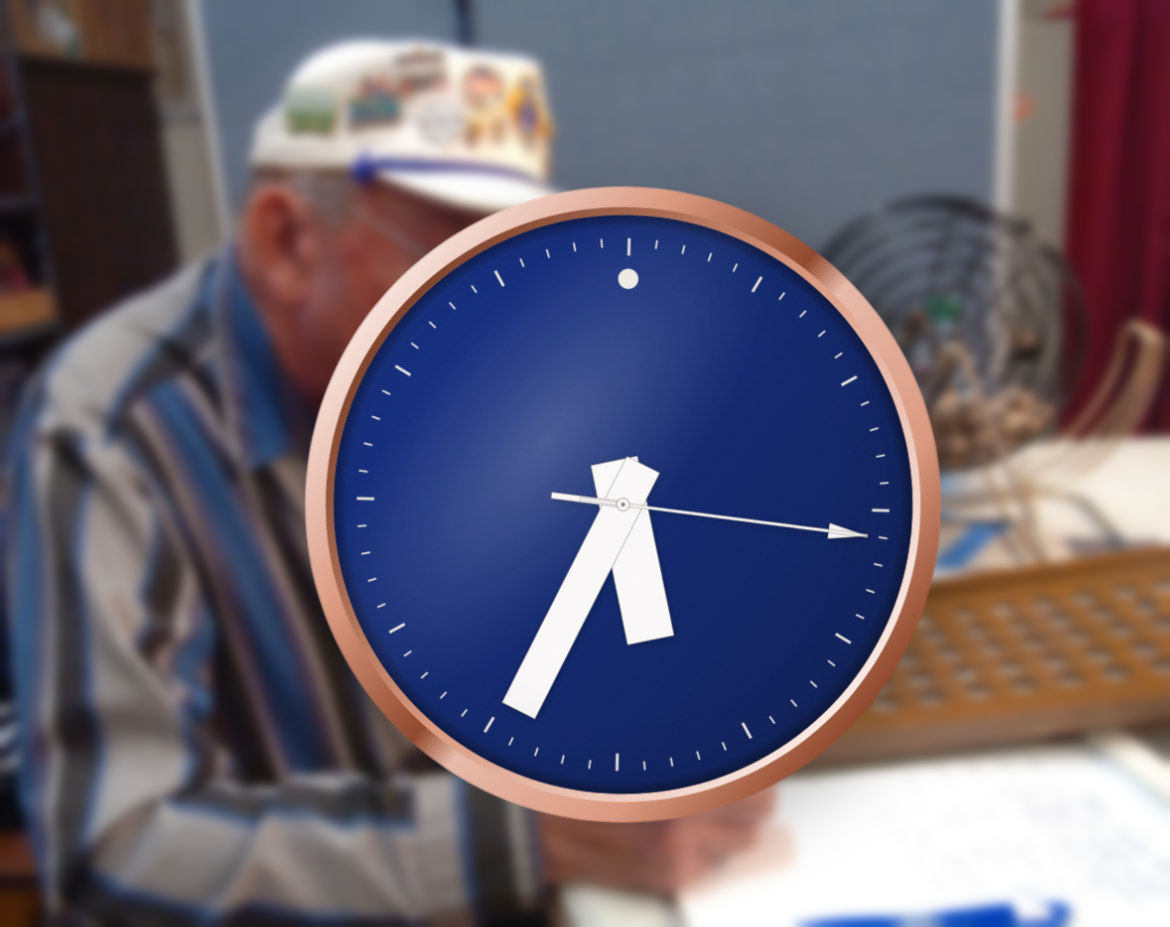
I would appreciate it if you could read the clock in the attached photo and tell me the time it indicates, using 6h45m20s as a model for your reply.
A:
5h34m16s
